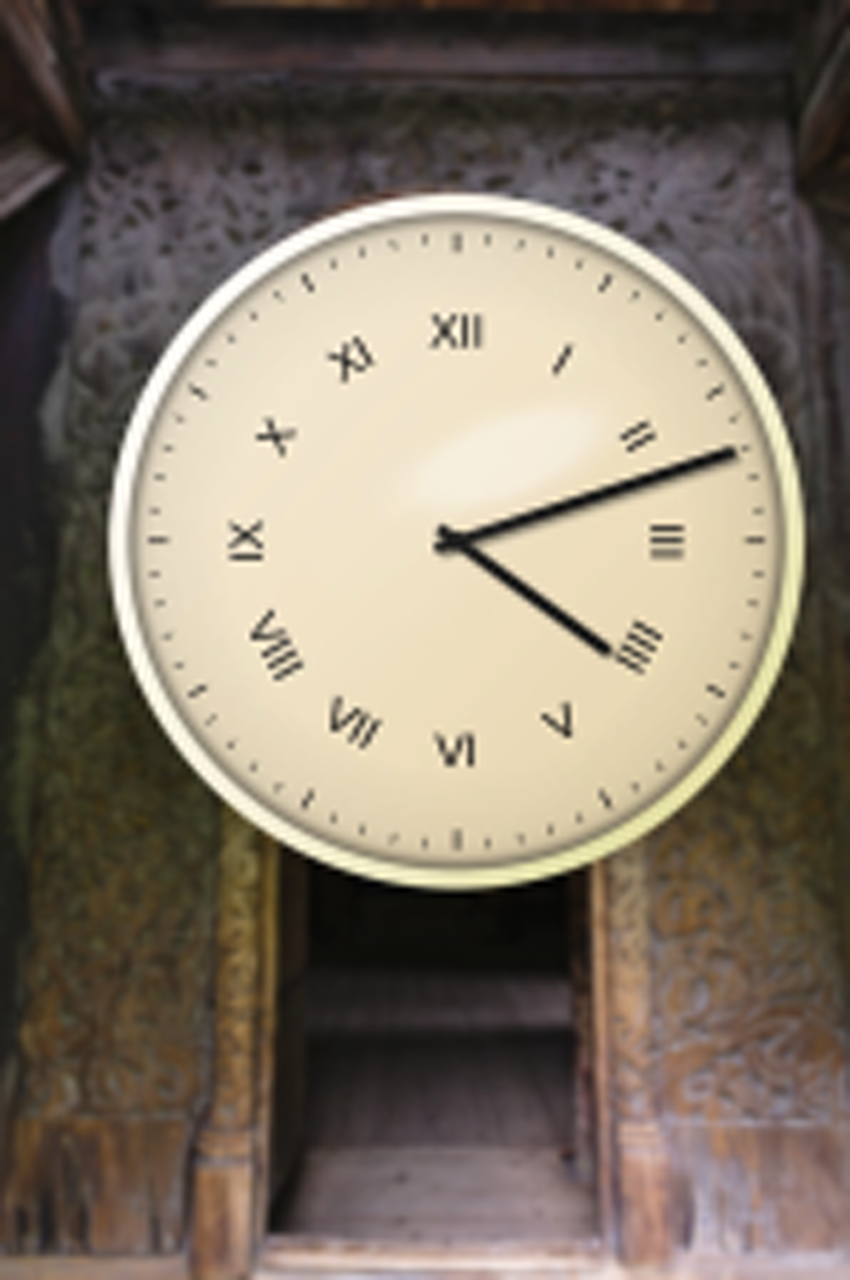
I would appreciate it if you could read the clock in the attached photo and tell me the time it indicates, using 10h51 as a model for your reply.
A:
4h12
